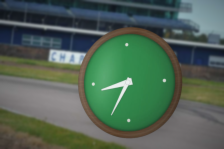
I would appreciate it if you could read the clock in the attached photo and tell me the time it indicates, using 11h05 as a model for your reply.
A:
8h35
